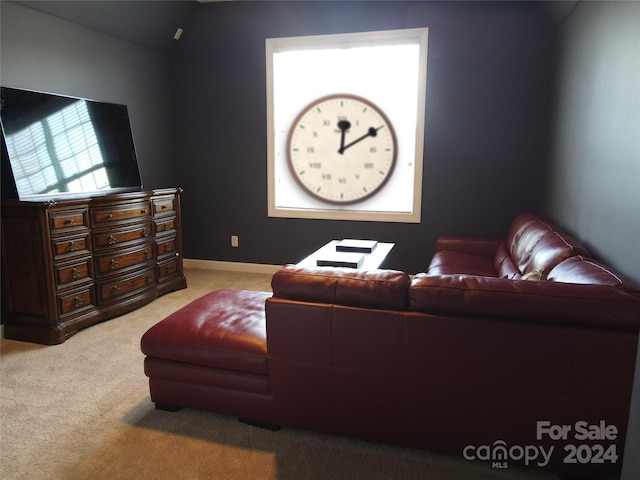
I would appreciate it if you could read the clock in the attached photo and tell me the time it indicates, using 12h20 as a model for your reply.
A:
12h10
